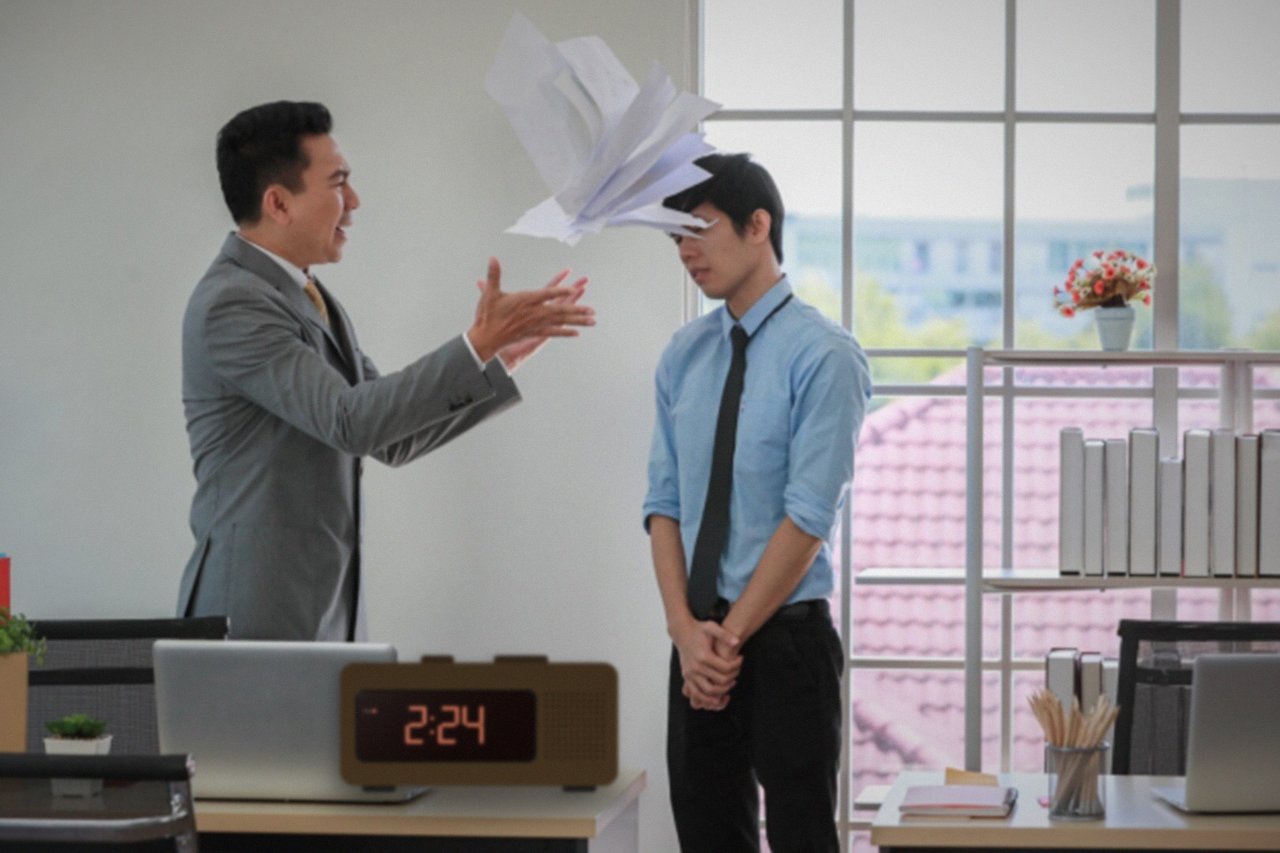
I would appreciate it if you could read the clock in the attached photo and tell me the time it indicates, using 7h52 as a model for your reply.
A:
2h24
